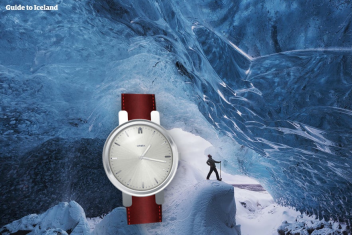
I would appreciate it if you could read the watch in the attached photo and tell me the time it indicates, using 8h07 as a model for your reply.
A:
1h17
